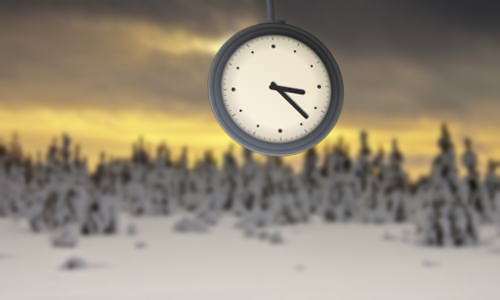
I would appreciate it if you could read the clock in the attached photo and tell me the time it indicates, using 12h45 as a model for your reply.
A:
3h23
